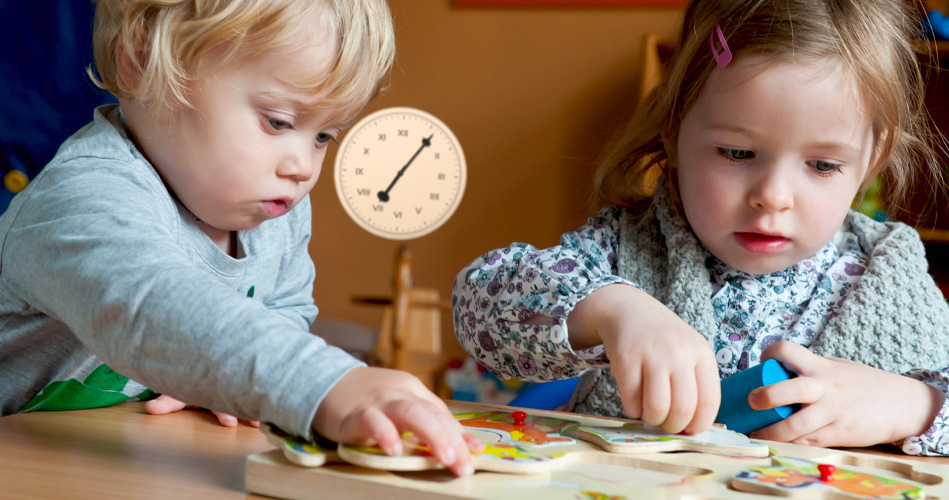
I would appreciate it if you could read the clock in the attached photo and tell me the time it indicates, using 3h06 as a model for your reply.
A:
7h06
